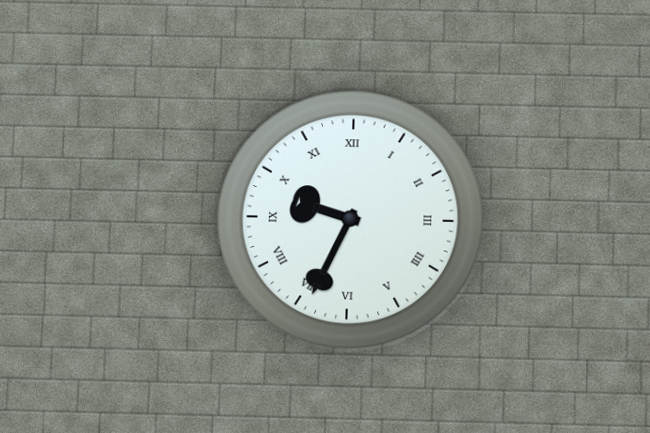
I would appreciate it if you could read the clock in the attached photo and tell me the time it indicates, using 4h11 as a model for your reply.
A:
9h34
